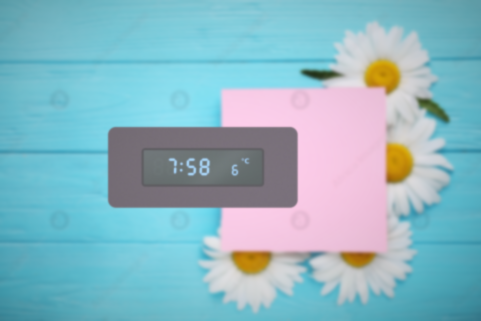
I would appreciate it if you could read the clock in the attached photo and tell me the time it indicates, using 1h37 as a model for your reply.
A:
7h58
